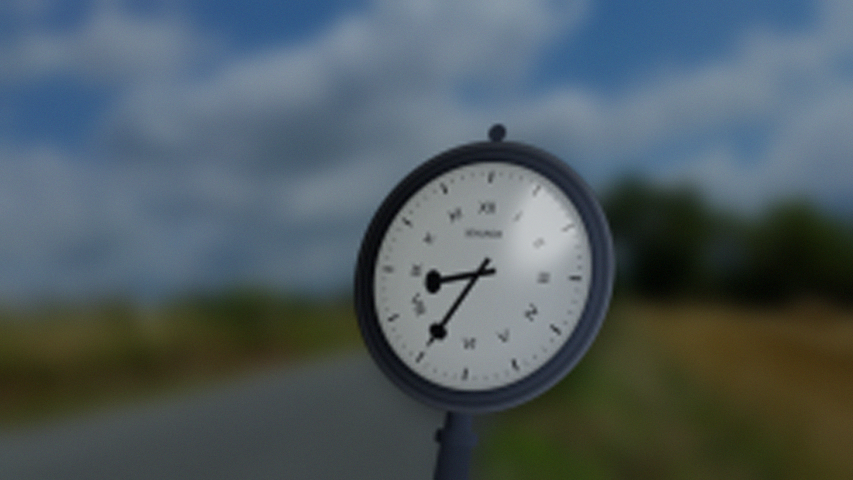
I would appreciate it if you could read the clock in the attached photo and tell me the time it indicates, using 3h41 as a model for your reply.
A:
8h35
